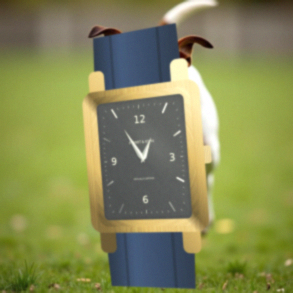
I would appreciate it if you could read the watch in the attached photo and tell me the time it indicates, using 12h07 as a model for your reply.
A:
12h55
